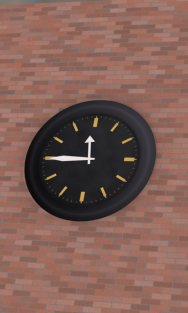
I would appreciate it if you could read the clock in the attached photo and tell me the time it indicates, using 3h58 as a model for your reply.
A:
11h45
